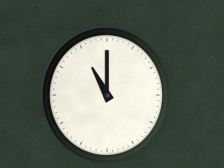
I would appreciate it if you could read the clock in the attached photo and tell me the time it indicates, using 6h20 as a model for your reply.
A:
11h00
